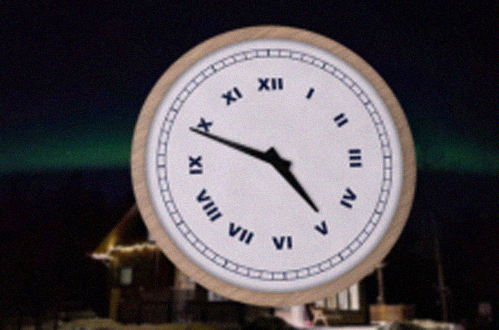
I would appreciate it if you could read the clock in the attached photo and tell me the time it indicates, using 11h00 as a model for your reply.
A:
4h49
